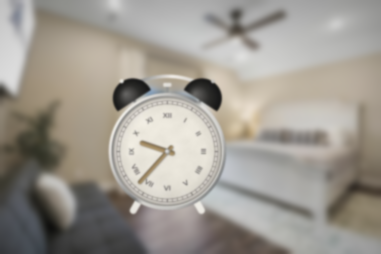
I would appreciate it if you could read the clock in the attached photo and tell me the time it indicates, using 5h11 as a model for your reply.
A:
9h37
